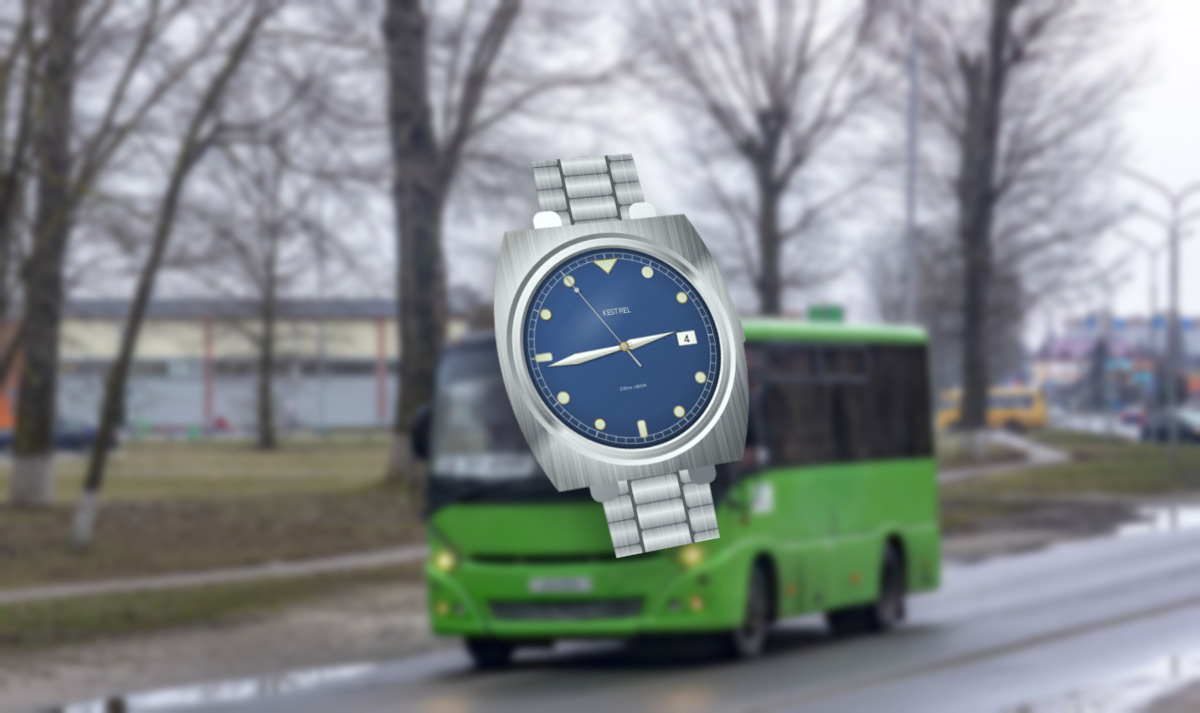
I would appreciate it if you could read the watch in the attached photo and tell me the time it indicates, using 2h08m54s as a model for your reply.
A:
2h43m55s
